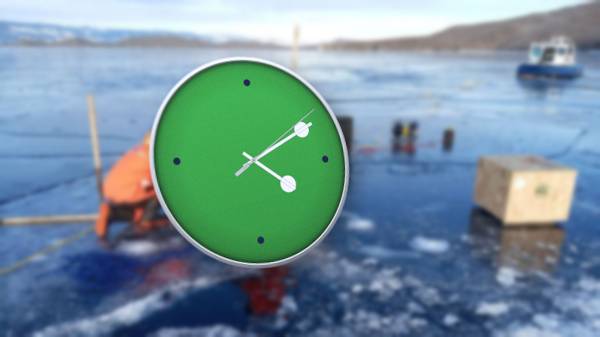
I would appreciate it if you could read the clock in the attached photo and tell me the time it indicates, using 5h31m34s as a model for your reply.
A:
4h10m09s
